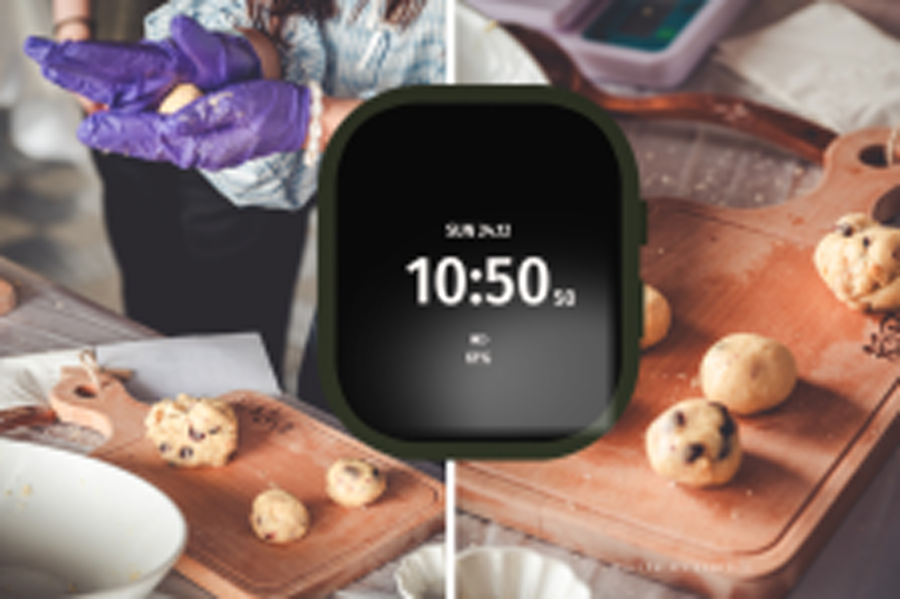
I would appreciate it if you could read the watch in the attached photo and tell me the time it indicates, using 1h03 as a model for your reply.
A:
10h50
